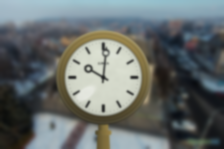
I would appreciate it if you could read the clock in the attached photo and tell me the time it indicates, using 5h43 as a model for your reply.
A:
10h01
